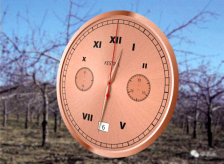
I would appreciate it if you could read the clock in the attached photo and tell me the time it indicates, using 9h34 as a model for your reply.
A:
12h31
